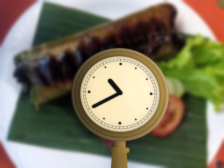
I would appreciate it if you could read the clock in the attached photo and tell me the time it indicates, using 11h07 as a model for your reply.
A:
10h40
